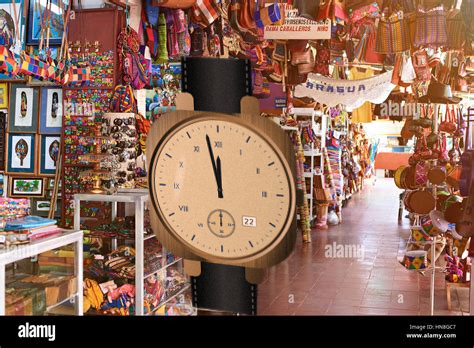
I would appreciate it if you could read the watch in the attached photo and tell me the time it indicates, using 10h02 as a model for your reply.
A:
11h58
